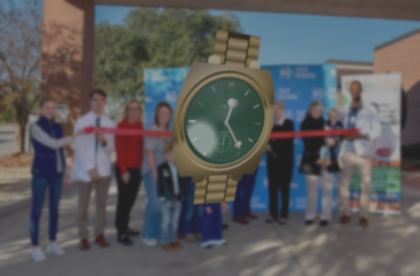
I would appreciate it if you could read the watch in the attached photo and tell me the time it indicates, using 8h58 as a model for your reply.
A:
12h24
